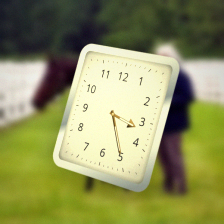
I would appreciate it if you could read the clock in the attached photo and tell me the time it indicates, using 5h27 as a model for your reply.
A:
3h25
